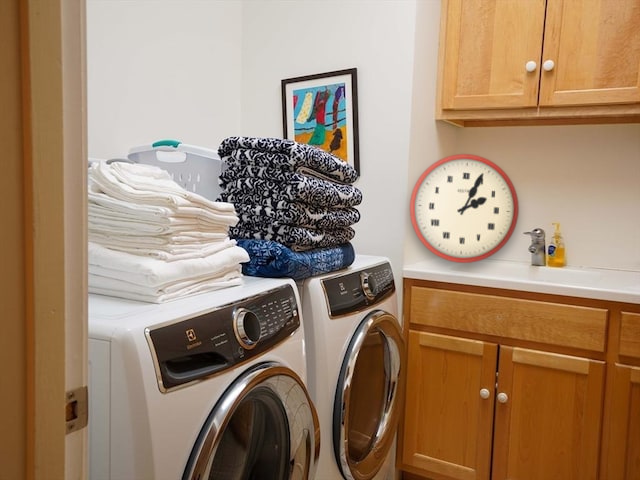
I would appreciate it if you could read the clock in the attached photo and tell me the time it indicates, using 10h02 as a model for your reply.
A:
2h04
